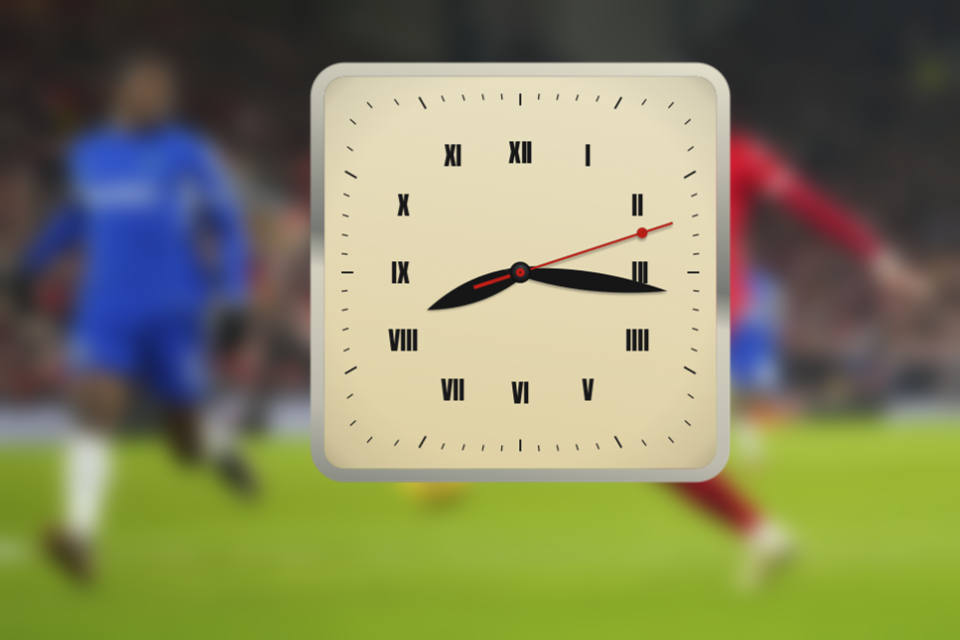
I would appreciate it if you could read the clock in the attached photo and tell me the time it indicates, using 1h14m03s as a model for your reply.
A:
8h16m12s
